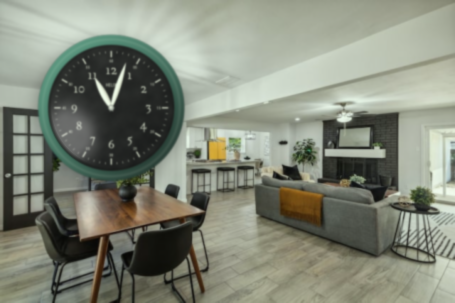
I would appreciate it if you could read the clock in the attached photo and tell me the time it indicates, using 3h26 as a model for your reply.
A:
11h03
